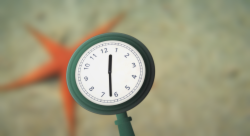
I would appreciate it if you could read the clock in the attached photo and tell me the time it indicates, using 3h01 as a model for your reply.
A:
12h32
